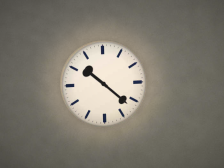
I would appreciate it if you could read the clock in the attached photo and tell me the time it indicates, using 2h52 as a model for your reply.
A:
10h22
